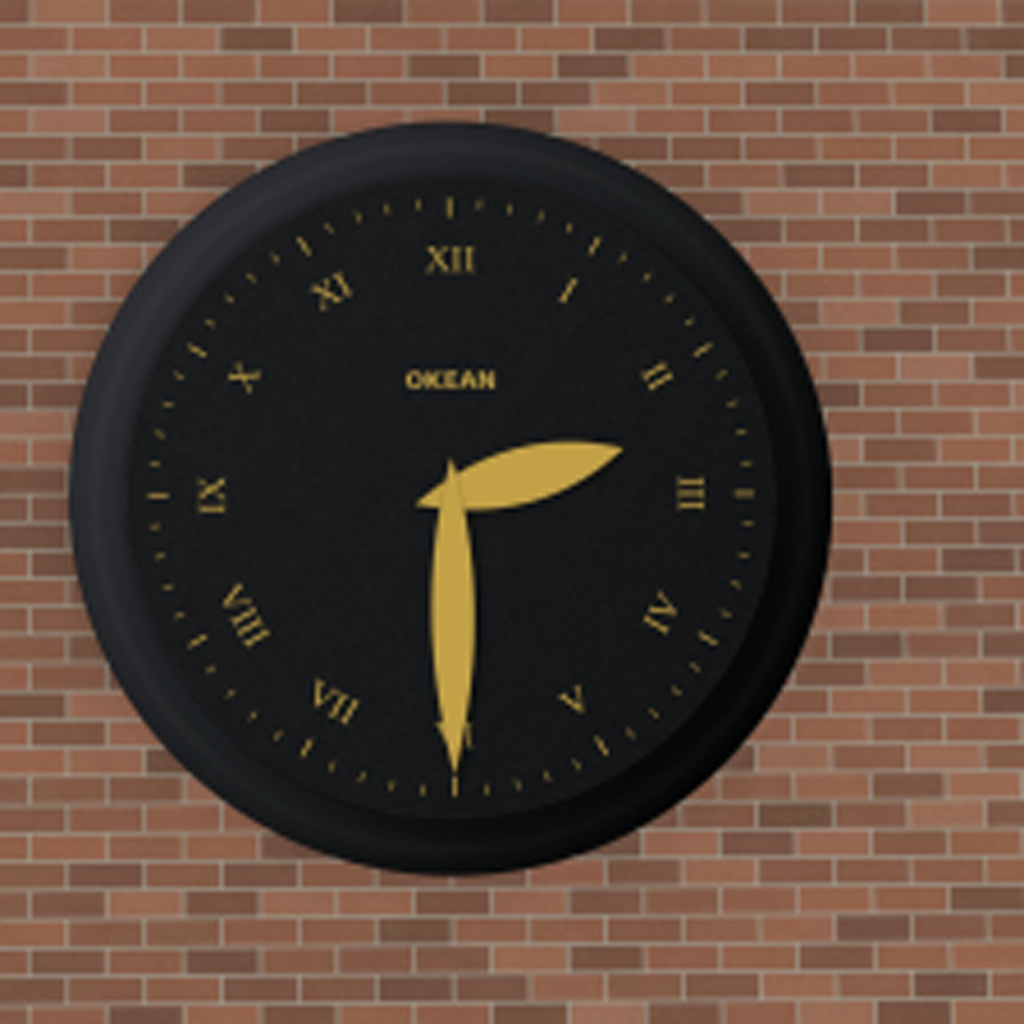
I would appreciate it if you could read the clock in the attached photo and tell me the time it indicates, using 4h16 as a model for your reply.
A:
2h30
